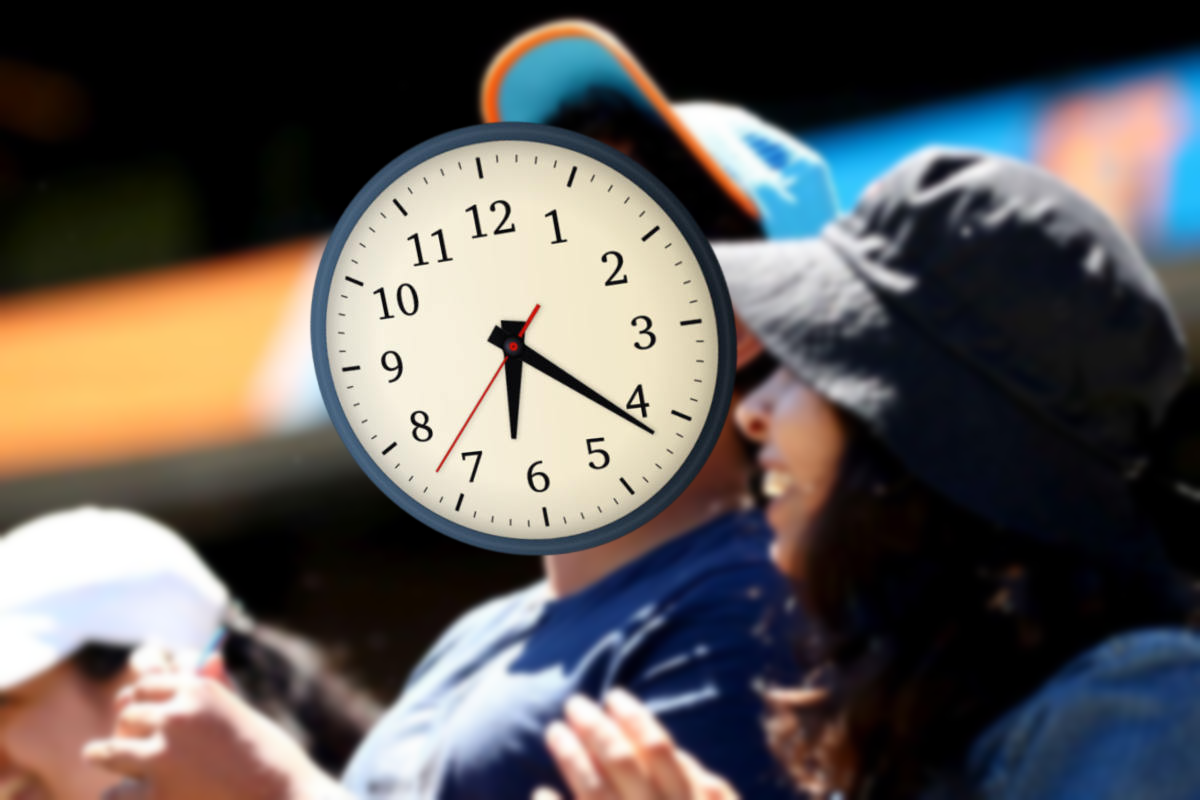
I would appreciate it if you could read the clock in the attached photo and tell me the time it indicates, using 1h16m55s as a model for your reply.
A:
6h21m37s
